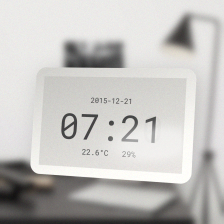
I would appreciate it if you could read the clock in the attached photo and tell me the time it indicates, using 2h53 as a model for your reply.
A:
7h21
